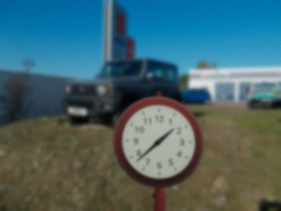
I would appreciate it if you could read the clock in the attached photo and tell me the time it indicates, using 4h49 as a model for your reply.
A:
1h38
